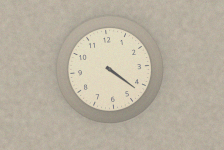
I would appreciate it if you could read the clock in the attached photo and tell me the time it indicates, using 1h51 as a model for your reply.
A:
4h22
